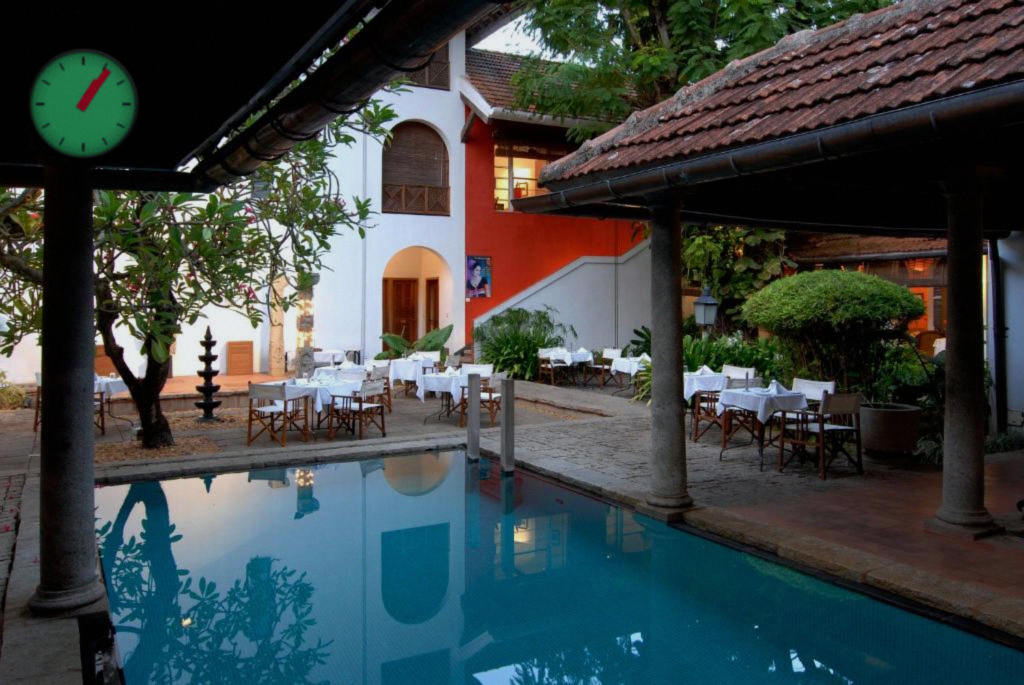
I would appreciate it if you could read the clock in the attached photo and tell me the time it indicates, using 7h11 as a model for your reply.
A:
1h06
